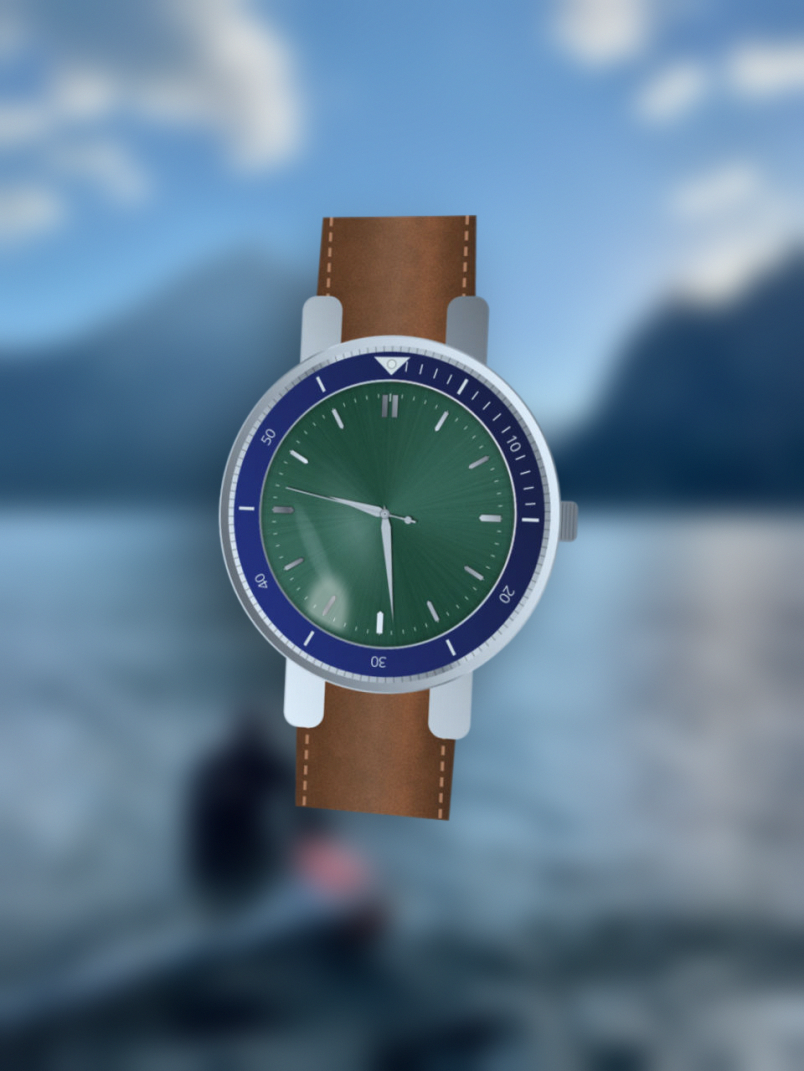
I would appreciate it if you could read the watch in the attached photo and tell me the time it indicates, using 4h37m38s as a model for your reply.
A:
9h28m47s
